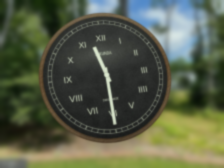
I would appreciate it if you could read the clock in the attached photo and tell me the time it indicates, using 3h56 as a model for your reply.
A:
11h30
